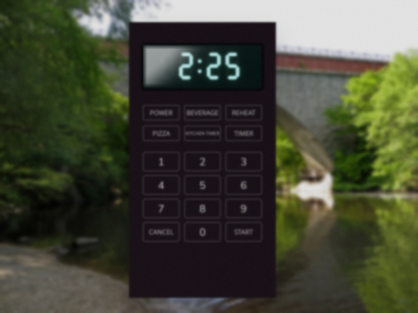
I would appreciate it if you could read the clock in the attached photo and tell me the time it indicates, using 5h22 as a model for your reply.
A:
2h25
